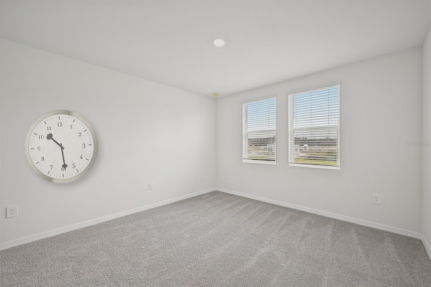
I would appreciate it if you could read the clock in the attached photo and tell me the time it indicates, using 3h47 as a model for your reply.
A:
10h29
